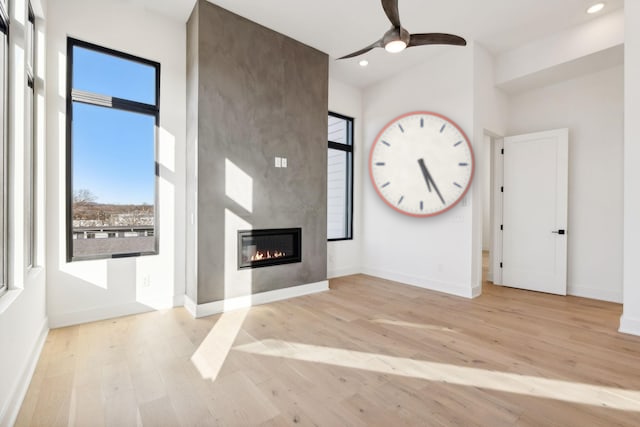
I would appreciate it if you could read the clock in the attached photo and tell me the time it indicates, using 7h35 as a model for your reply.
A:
5h25
